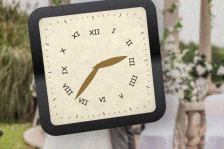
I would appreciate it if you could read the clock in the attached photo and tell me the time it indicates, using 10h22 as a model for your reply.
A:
2h37
